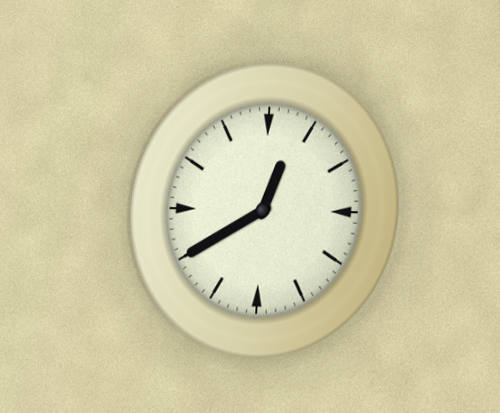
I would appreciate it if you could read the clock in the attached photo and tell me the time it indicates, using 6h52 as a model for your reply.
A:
12h40
